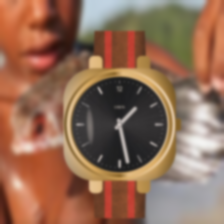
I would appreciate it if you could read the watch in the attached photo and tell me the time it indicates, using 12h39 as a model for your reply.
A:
1h28
